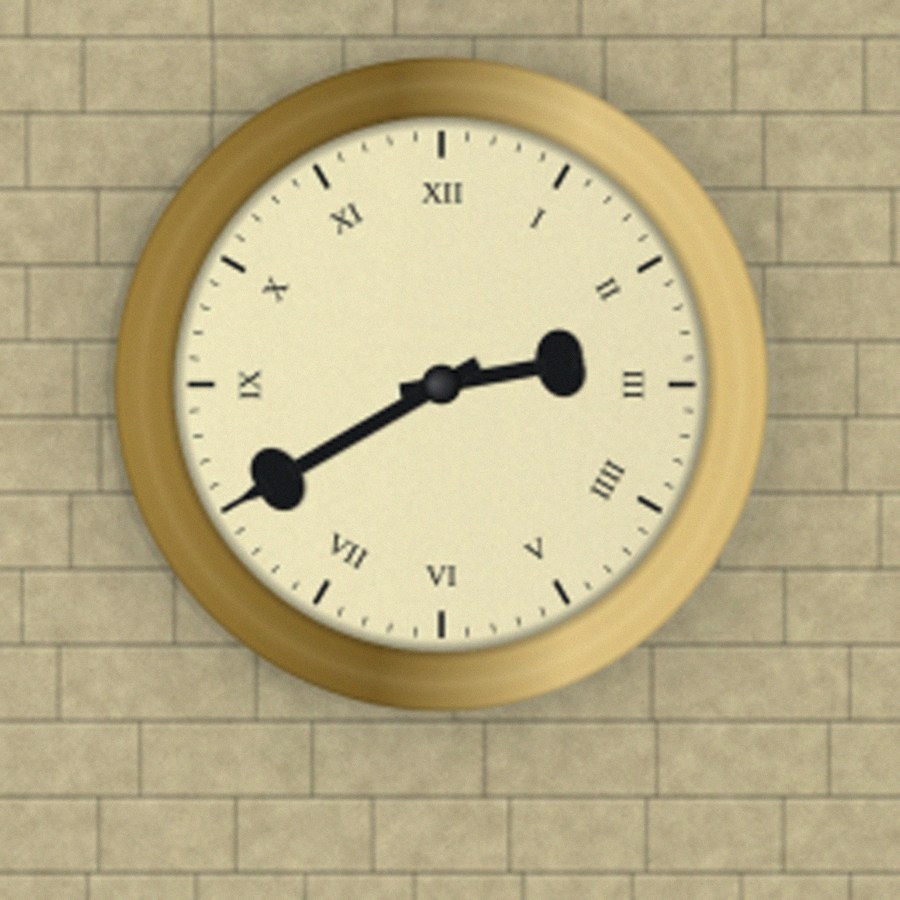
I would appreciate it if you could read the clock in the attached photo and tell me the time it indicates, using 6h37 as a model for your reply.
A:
2h40
